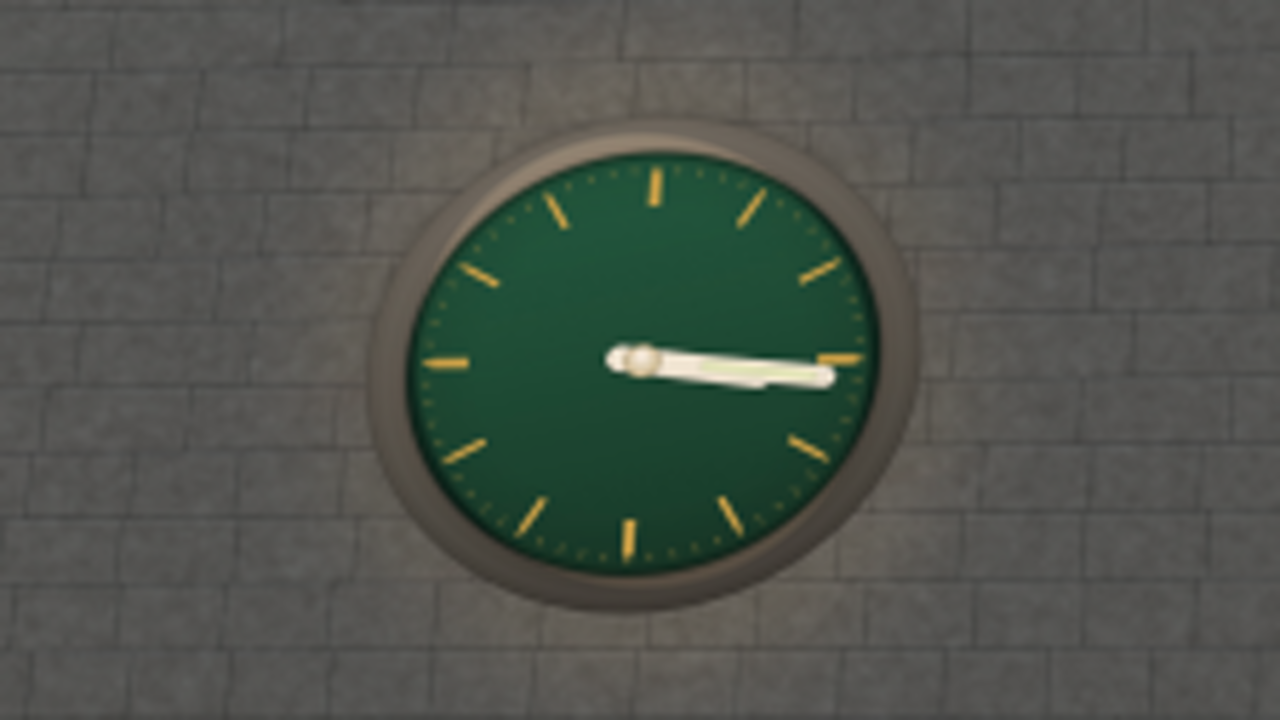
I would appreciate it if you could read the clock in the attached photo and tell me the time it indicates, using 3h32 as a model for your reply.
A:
3h16
